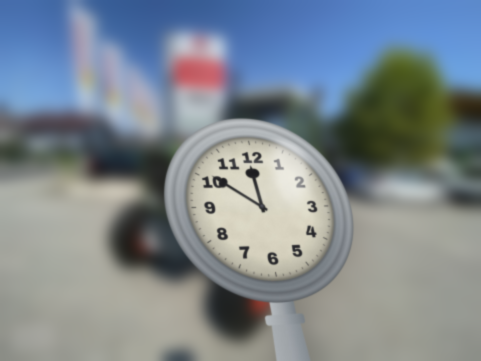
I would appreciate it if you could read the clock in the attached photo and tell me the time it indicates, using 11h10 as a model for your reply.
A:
11h51
